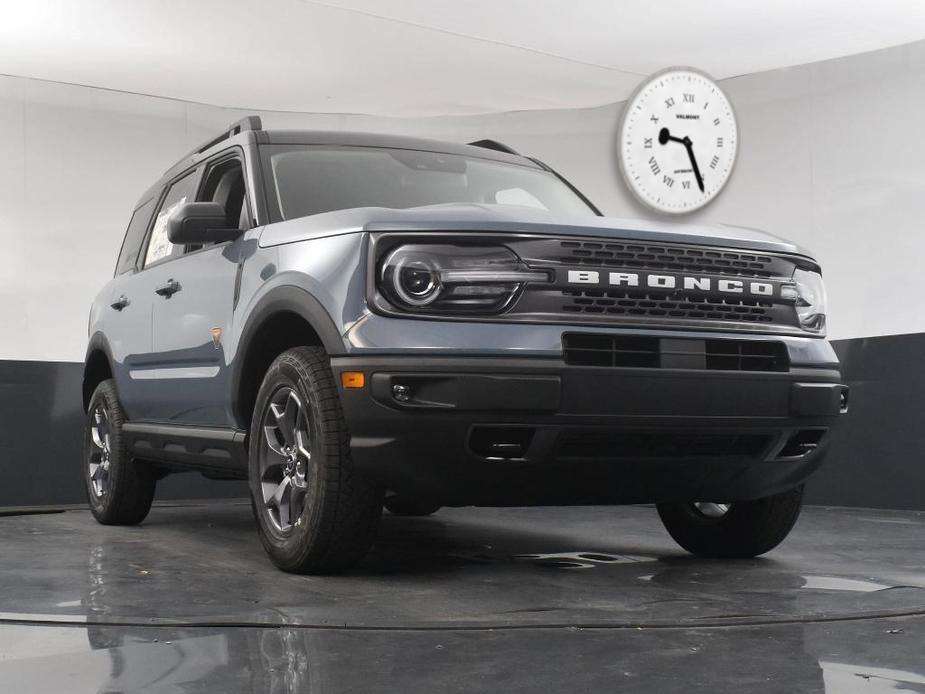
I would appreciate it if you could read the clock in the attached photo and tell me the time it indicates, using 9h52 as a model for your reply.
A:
9h26
